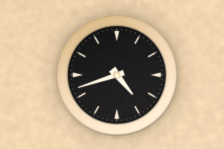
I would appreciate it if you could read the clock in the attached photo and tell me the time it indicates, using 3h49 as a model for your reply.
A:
4h42
